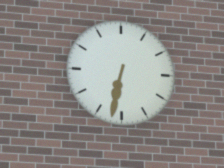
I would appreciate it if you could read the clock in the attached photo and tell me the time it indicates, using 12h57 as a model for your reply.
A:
6h32
